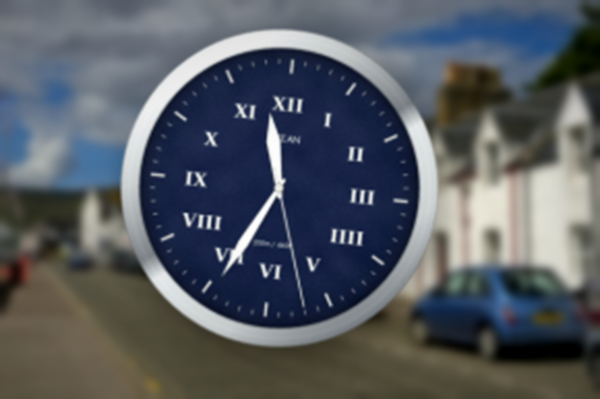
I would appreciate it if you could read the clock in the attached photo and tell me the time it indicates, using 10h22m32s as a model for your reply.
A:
11h34m27s
